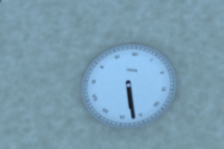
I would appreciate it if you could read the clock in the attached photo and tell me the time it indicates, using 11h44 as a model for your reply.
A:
5h27
